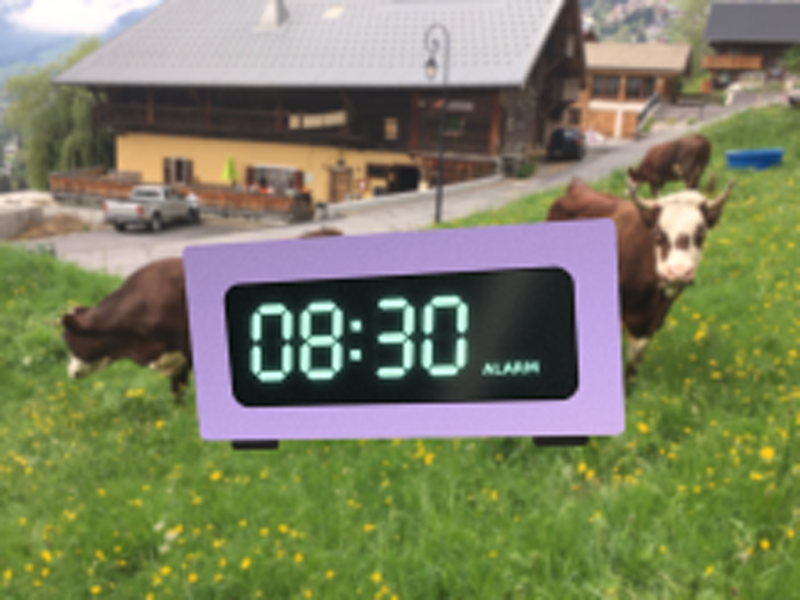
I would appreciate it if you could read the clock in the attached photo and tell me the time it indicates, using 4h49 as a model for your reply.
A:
8h30
